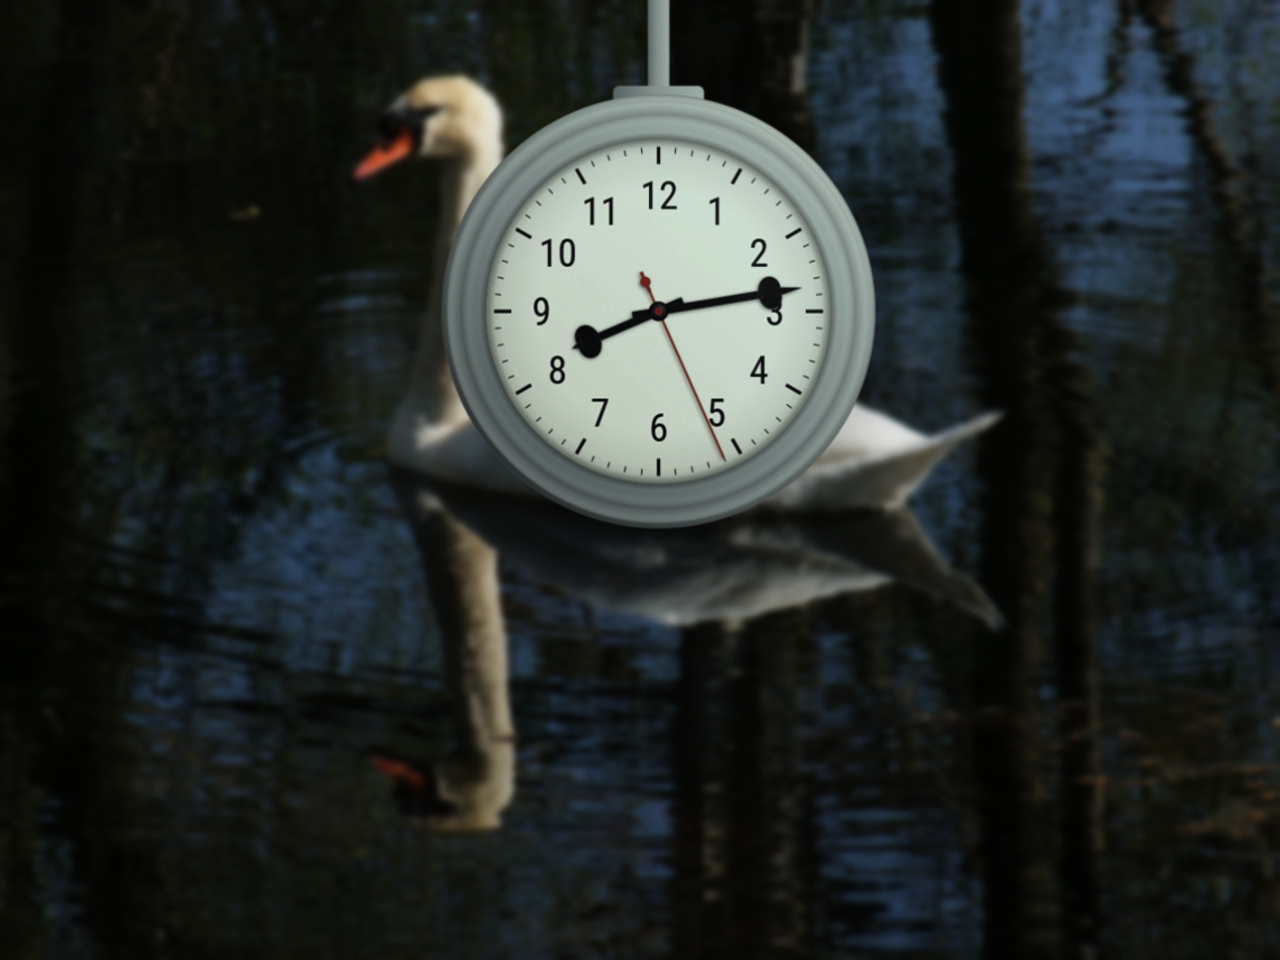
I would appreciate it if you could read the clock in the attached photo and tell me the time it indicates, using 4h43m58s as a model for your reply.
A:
8h13m26s
